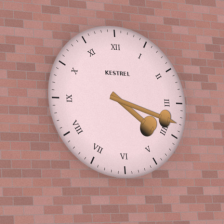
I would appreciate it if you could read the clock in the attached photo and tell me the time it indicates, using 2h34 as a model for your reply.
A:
4h18
